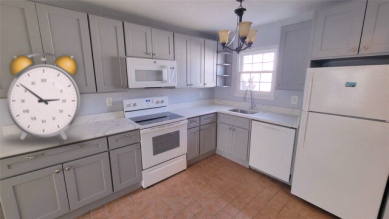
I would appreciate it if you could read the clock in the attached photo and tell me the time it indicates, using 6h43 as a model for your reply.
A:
2h51
